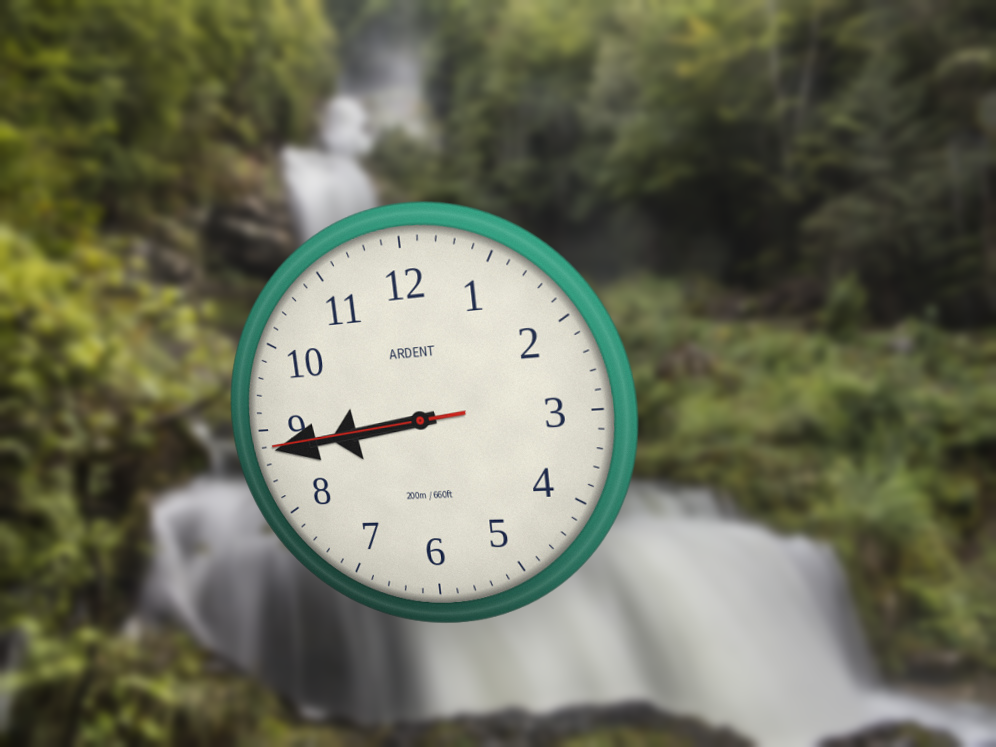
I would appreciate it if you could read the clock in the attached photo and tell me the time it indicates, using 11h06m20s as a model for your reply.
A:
8h43m44s
